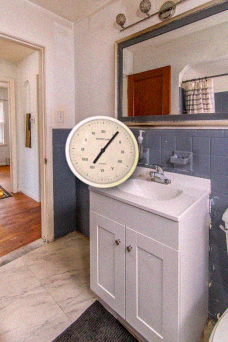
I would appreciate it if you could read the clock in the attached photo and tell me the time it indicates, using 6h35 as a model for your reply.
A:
7h06
